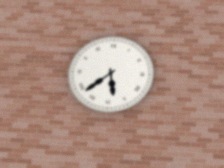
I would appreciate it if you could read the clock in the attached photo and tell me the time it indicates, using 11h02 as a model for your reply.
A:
5h38
